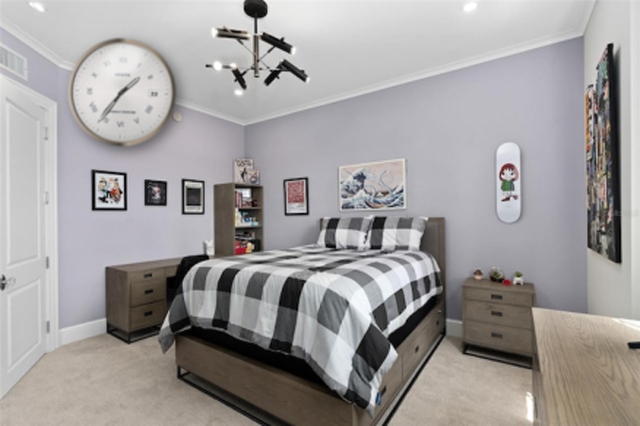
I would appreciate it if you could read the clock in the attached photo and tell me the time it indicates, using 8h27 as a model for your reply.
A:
1h36
